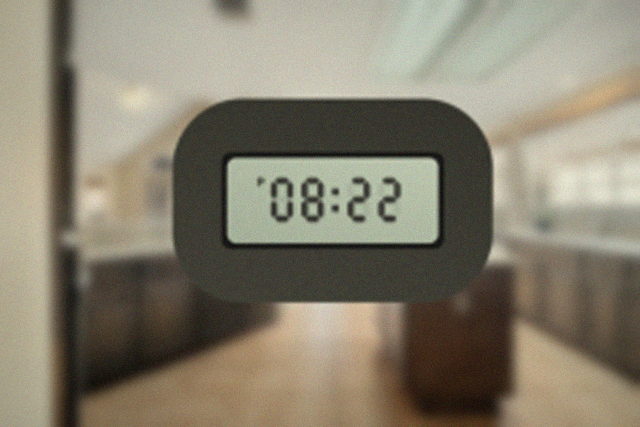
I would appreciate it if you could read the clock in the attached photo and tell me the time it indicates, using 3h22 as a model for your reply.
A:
8h22
